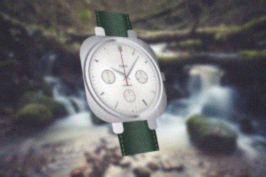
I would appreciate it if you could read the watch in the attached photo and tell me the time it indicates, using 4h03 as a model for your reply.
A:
10h07
